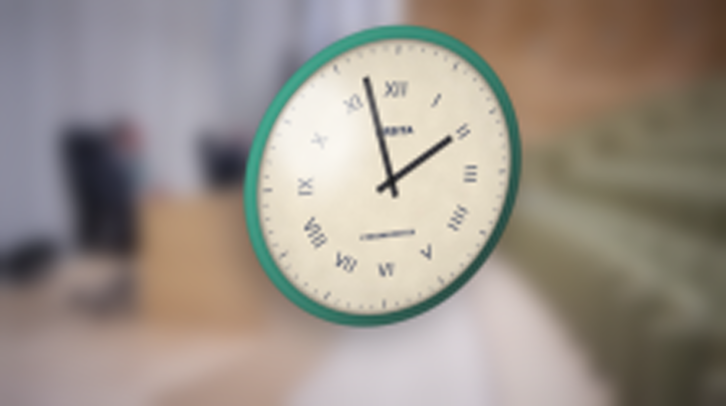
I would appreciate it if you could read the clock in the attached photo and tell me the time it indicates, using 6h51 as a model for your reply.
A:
1h57
